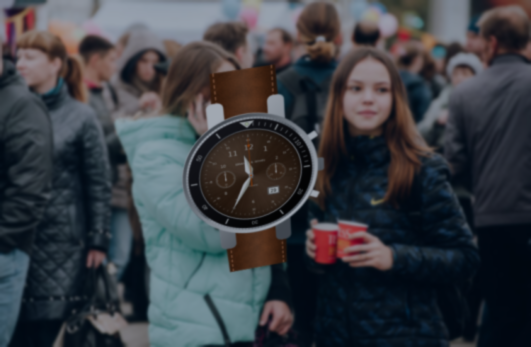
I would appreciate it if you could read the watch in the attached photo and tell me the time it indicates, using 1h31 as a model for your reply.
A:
11h35
